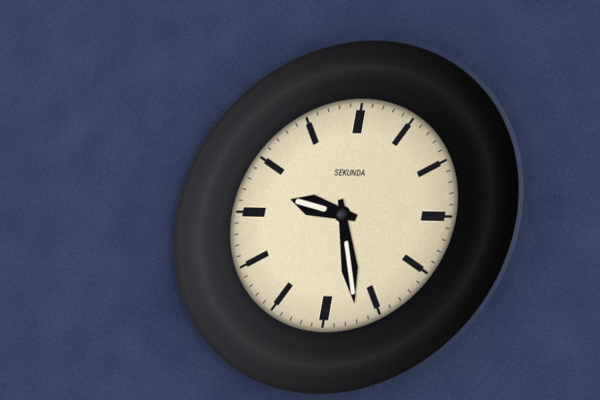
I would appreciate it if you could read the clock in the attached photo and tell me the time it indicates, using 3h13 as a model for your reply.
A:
9h27
